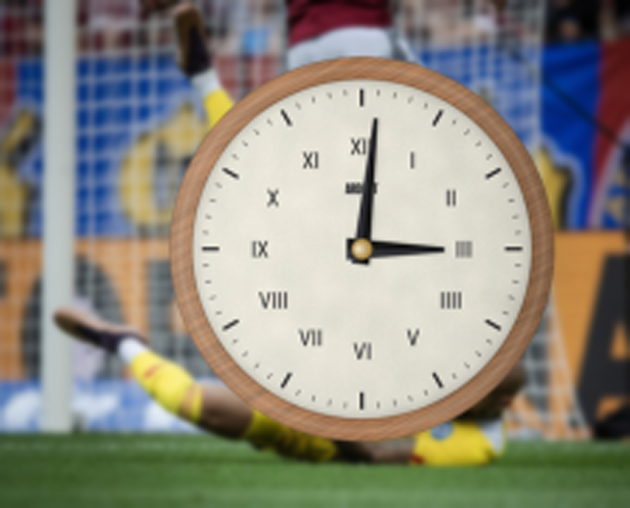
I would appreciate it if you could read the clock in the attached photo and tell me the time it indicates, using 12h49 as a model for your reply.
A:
3h01
